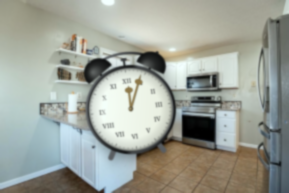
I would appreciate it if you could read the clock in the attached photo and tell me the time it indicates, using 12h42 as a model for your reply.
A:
12h04
